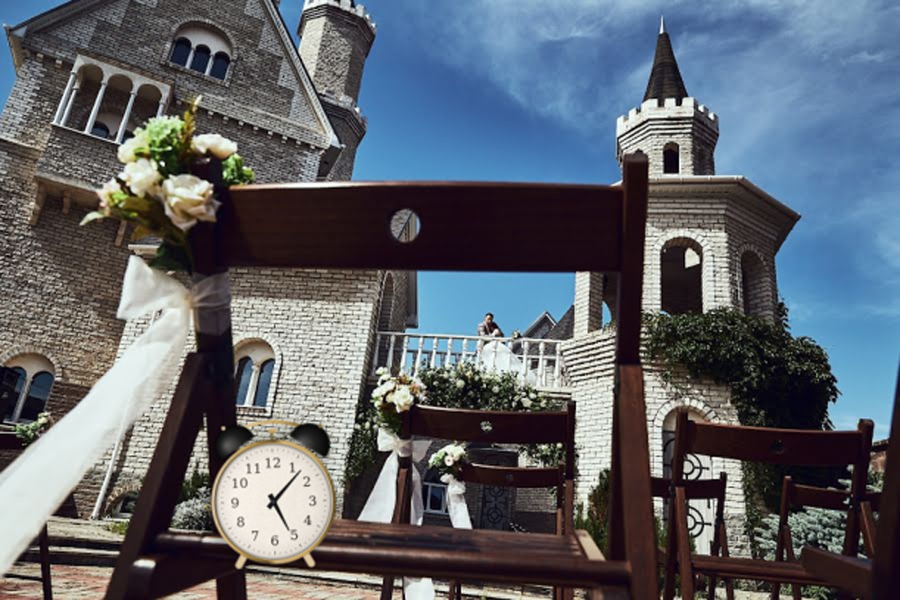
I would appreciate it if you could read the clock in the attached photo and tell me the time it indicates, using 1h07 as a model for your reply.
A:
5h07
